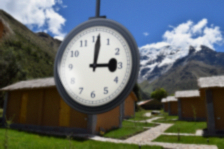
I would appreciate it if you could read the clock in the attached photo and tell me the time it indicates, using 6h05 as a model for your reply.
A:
3h01
